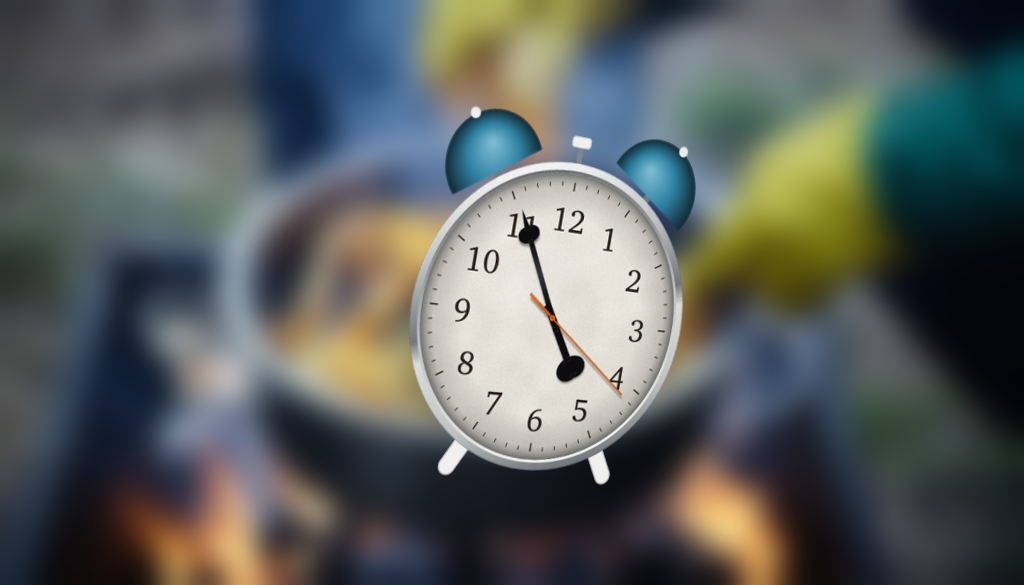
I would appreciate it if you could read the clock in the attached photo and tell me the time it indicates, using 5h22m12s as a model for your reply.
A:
4h55m21s
